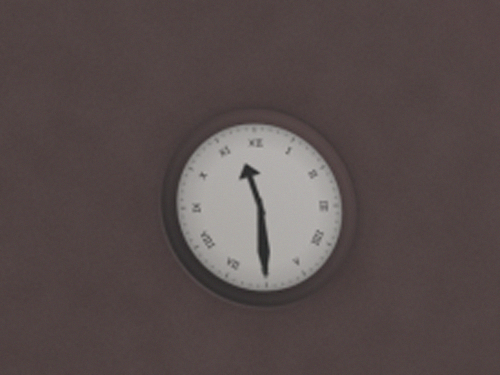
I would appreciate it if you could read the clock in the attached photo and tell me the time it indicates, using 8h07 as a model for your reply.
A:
11h30
